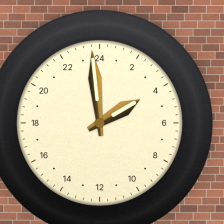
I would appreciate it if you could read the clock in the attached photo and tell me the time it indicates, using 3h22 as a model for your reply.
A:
3h59
